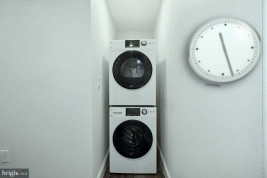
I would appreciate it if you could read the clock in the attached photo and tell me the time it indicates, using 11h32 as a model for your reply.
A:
11h27
